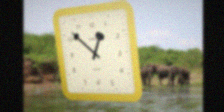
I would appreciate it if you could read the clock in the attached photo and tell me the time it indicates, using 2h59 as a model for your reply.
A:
12h52
